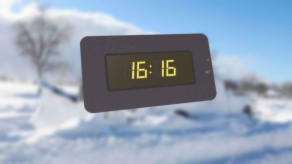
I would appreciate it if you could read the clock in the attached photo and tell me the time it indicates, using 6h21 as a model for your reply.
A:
16h16
